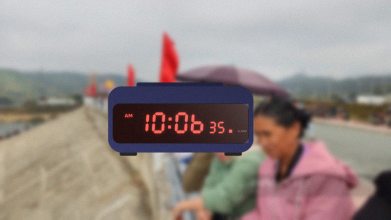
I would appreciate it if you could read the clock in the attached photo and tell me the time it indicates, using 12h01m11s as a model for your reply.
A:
10h06m35s
